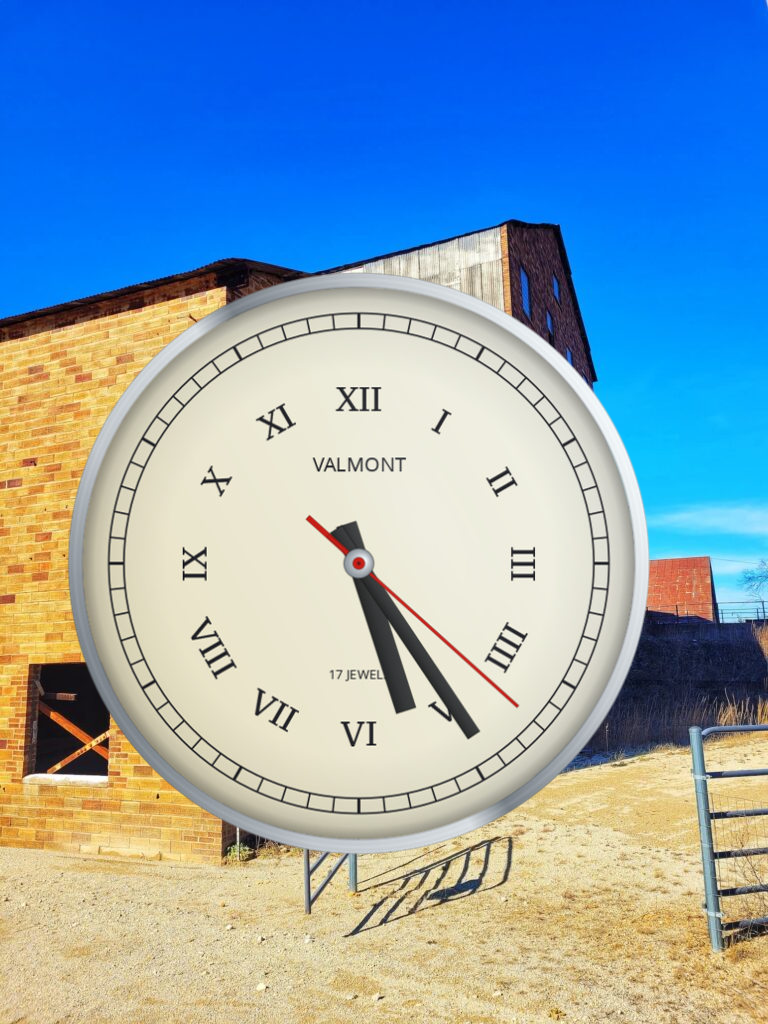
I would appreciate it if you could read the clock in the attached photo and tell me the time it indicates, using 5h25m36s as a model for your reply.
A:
5h24m22s
